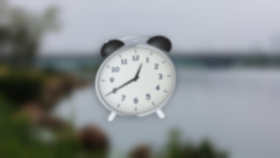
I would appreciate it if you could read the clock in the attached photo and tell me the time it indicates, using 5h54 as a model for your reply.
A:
12h40
